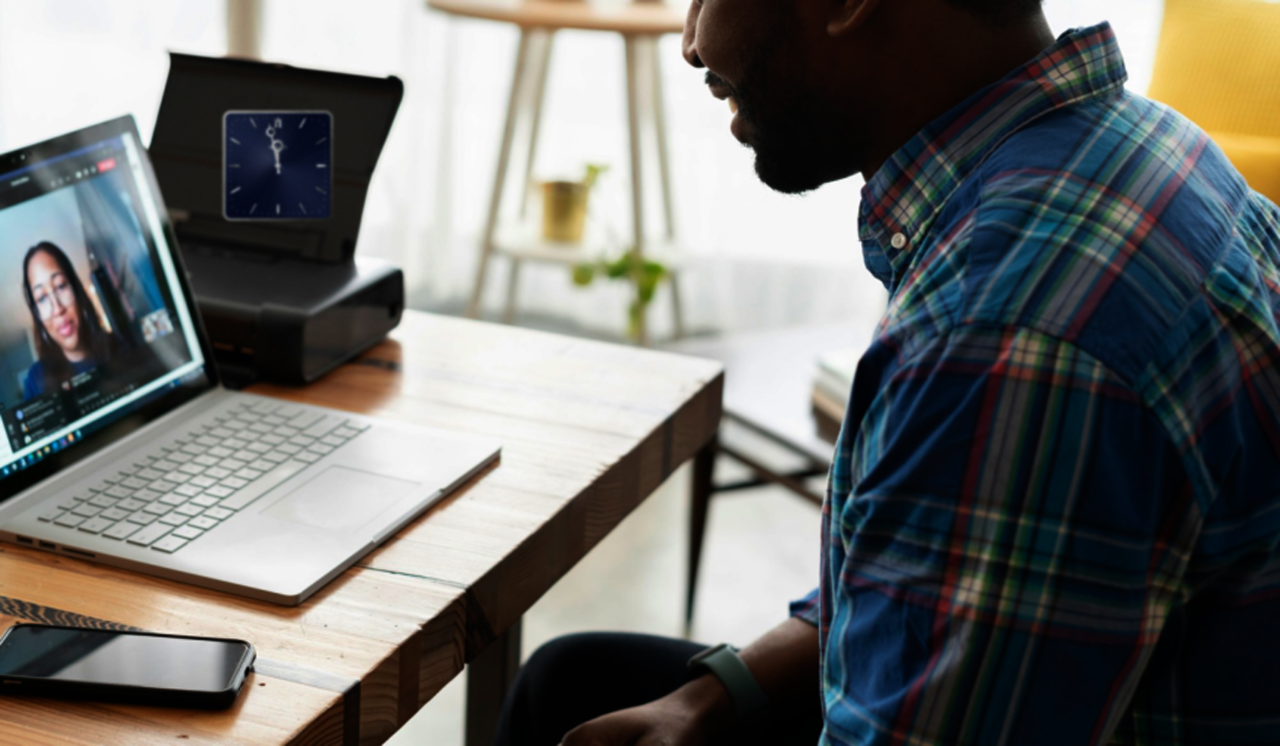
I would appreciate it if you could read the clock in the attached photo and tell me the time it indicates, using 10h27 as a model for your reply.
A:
11h58
